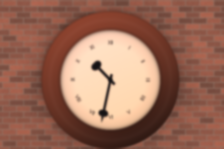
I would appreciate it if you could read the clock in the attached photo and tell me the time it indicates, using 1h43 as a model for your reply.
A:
10h32
